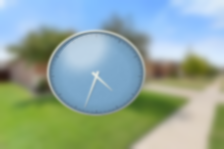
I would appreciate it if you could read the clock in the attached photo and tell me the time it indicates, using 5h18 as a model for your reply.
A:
4h33
